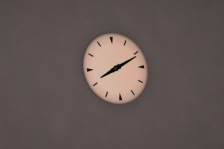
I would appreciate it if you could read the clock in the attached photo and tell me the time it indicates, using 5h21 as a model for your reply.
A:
8h11
